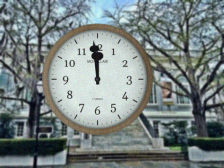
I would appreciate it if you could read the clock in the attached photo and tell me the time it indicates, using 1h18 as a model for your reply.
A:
11h59
